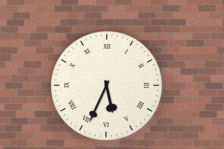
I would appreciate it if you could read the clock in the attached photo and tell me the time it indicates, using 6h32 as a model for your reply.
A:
5h34
